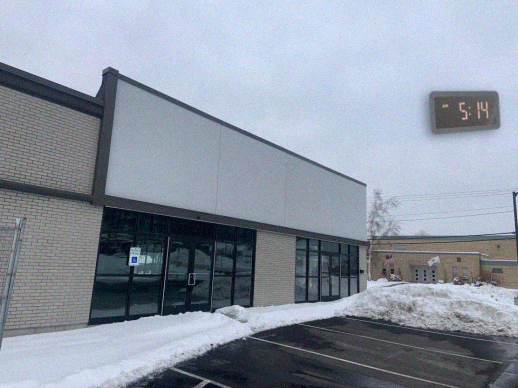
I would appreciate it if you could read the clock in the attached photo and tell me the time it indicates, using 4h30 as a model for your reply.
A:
5h14
